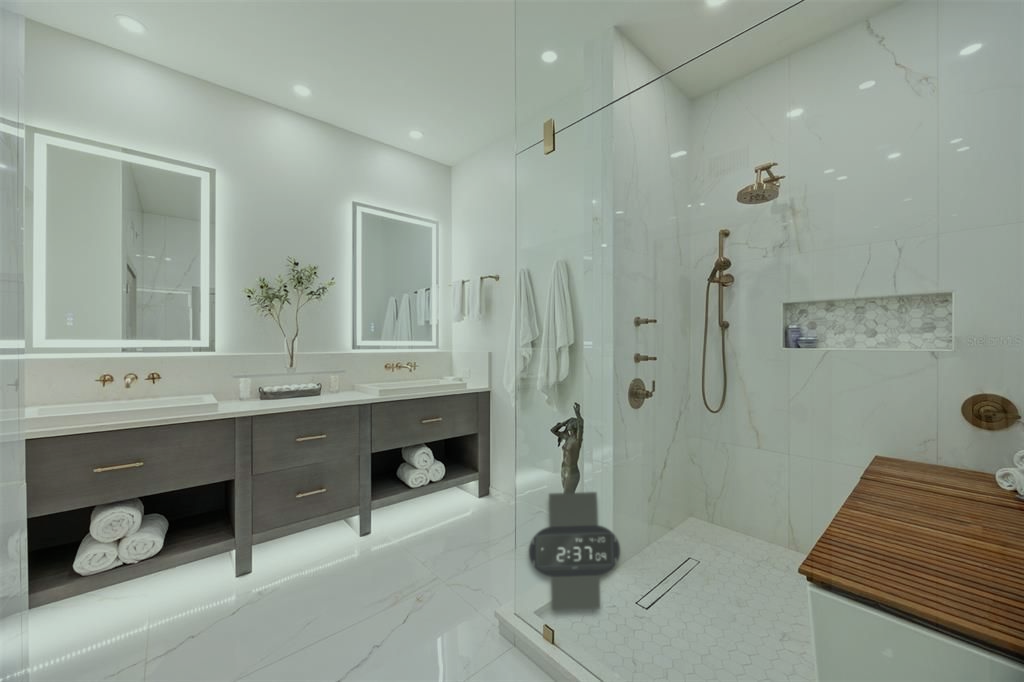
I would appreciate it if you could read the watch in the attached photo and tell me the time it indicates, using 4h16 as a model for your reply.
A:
2h37
